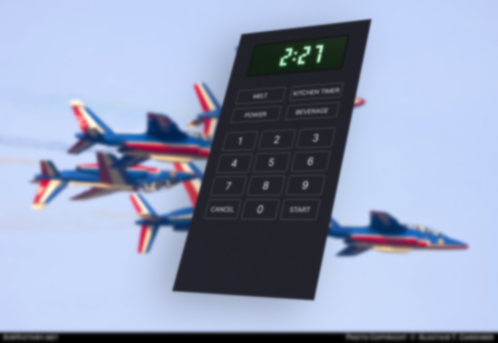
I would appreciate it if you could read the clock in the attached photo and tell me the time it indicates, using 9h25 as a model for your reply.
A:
2h27
